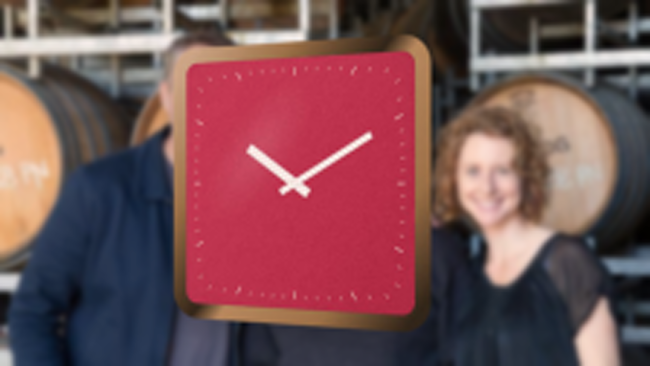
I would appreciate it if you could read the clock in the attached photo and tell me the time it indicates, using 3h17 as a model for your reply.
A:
10h10
